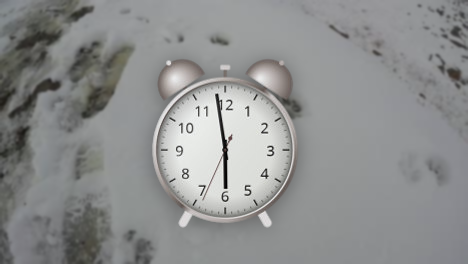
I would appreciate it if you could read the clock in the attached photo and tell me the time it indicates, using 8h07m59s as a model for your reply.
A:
5h58m34s
